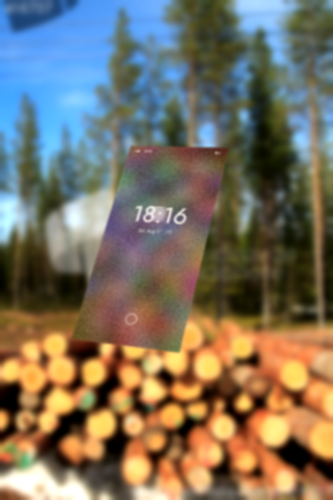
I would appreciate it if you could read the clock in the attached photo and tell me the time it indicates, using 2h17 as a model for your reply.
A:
18h16
